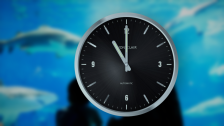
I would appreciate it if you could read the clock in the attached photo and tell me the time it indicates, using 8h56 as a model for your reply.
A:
11h00
